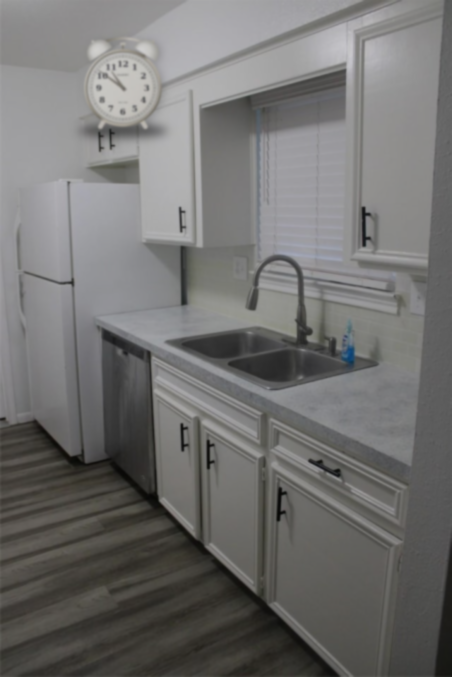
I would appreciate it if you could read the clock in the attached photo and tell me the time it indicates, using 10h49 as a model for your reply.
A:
10h51
